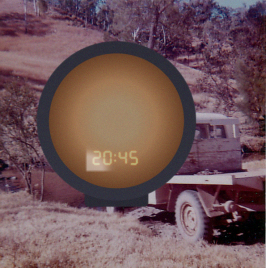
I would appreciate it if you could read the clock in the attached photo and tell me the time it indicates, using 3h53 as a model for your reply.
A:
20h45
